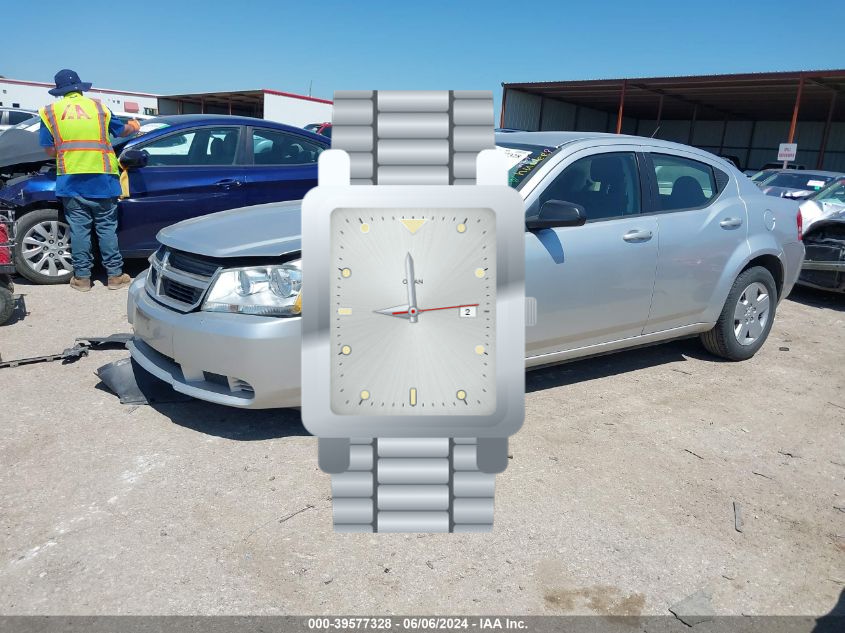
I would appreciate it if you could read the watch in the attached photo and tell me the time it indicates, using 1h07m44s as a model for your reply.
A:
8h59m14s
